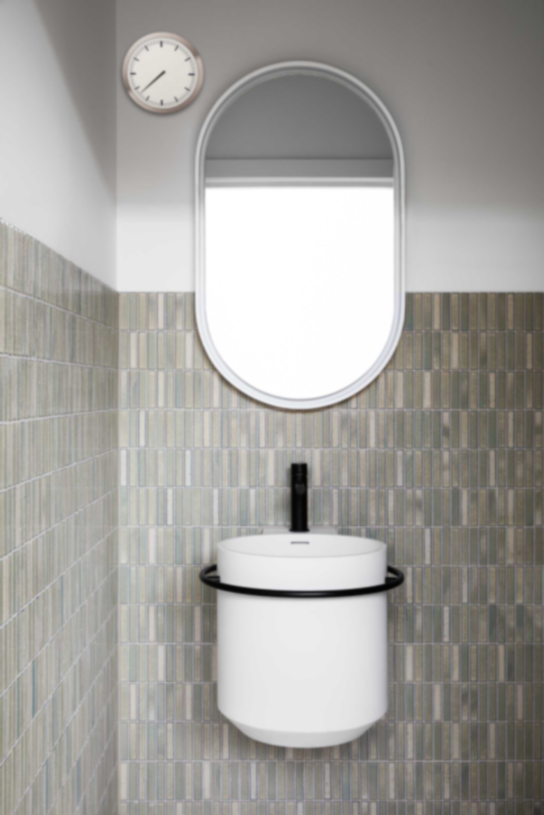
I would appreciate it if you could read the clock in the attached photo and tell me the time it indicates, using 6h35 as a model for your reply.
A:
7h38
